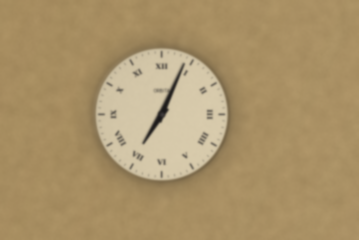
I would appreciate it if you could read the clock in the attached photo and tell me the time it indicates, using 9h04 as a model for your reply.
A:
7h04
